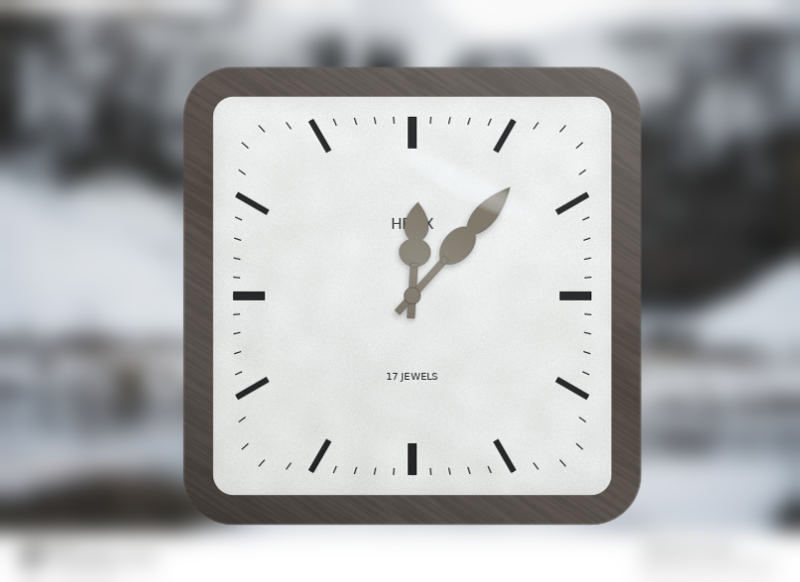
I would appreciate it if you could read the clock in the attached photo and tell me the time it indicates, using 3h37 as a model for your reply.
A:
12h07
